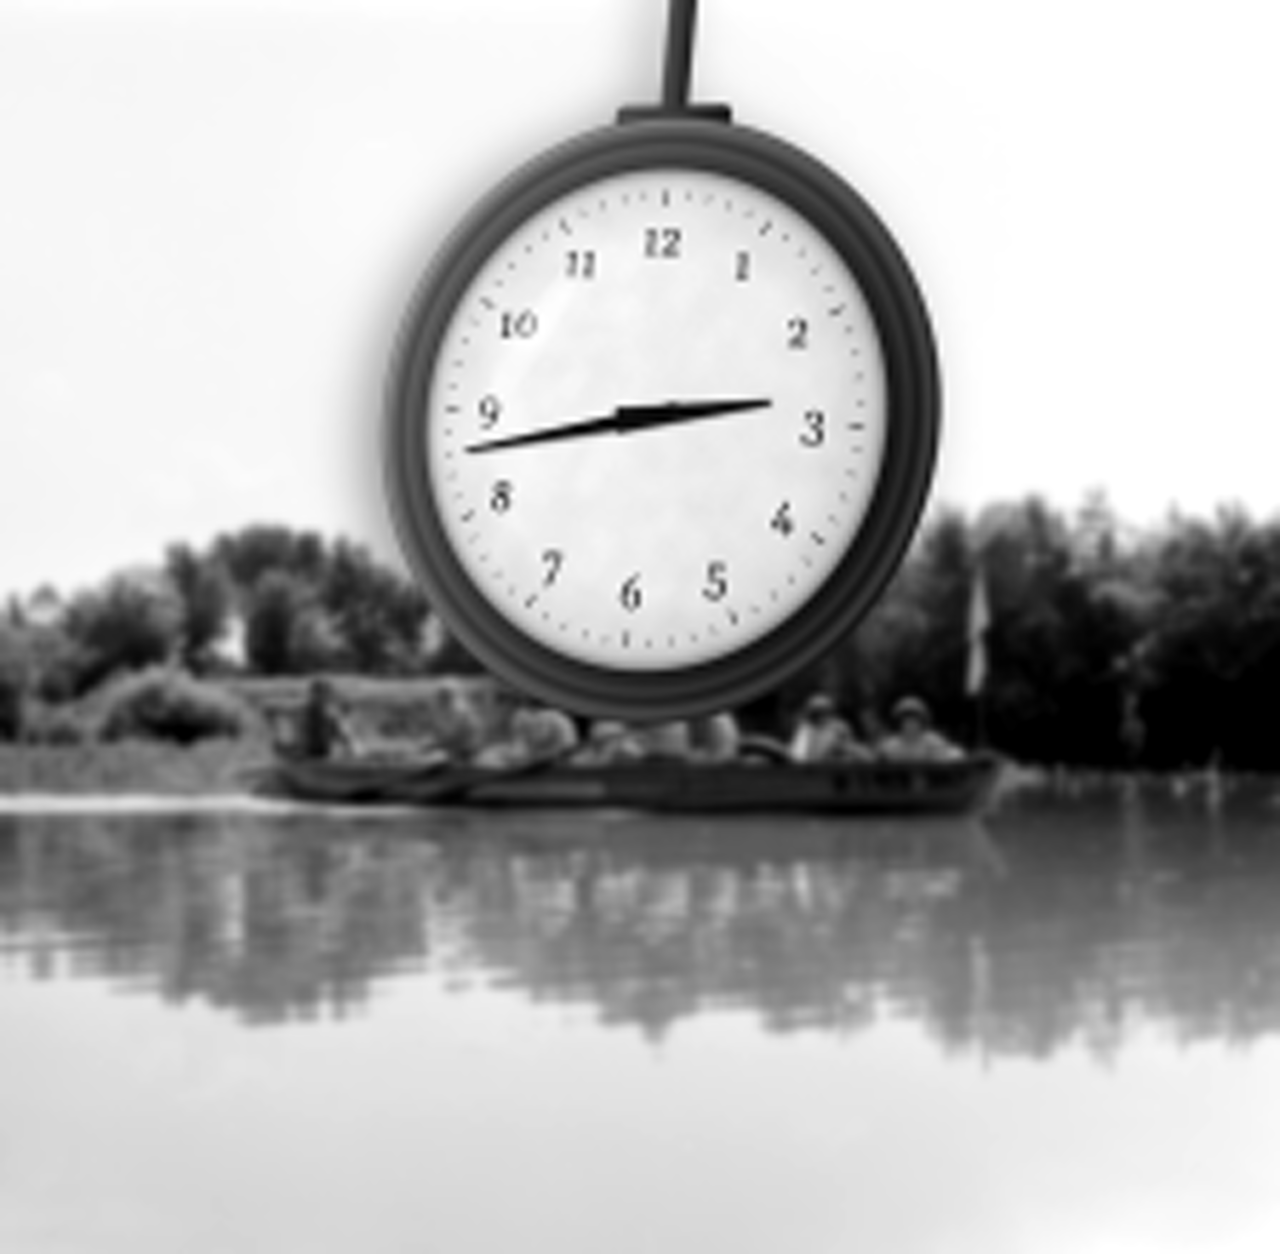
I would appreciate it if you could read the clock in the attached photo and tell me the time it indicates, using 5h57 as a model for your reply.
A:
2h43
